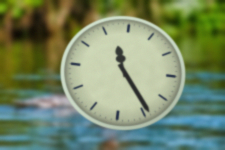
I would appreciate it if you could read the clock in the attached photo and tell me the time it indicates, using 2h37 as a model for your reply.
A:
11h24
